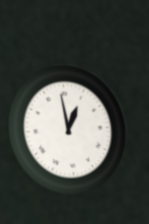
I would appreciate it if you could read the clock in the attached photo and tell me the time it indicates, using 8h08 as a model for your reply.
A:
12h59
